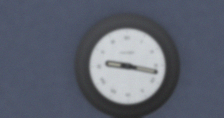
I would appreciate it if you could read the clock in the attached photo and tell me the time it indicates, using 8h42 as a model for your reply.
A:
9h17
